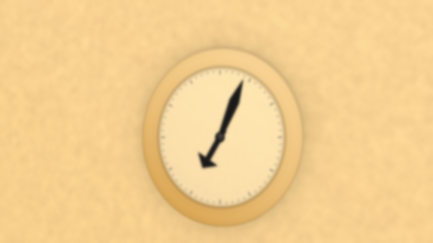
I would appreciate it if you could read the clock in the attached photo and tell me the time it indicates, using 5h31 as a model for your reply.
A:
7h04
